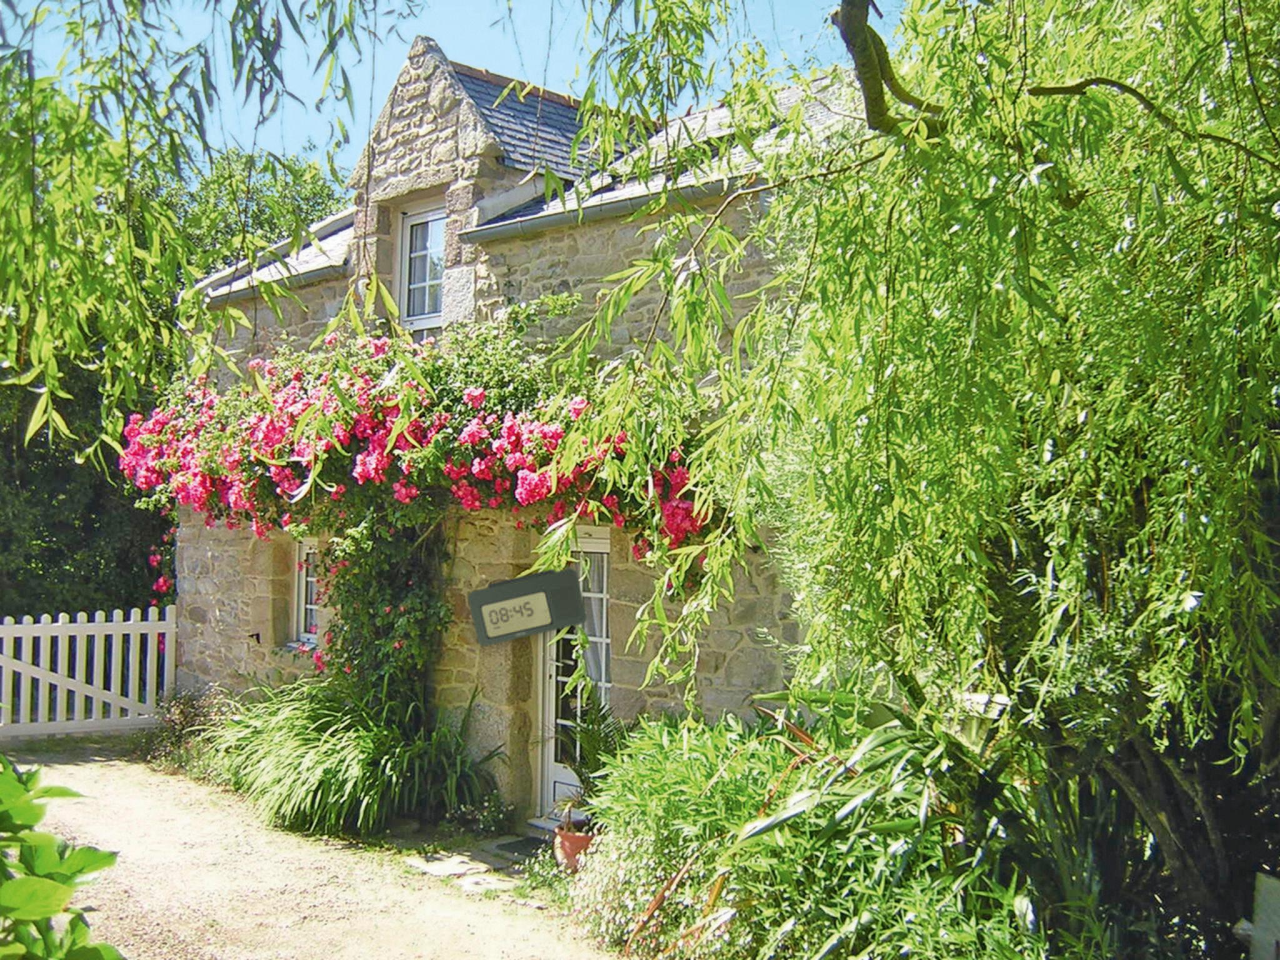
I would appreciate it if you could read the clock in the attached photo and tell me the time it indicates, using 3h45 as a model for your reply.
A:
8h45
